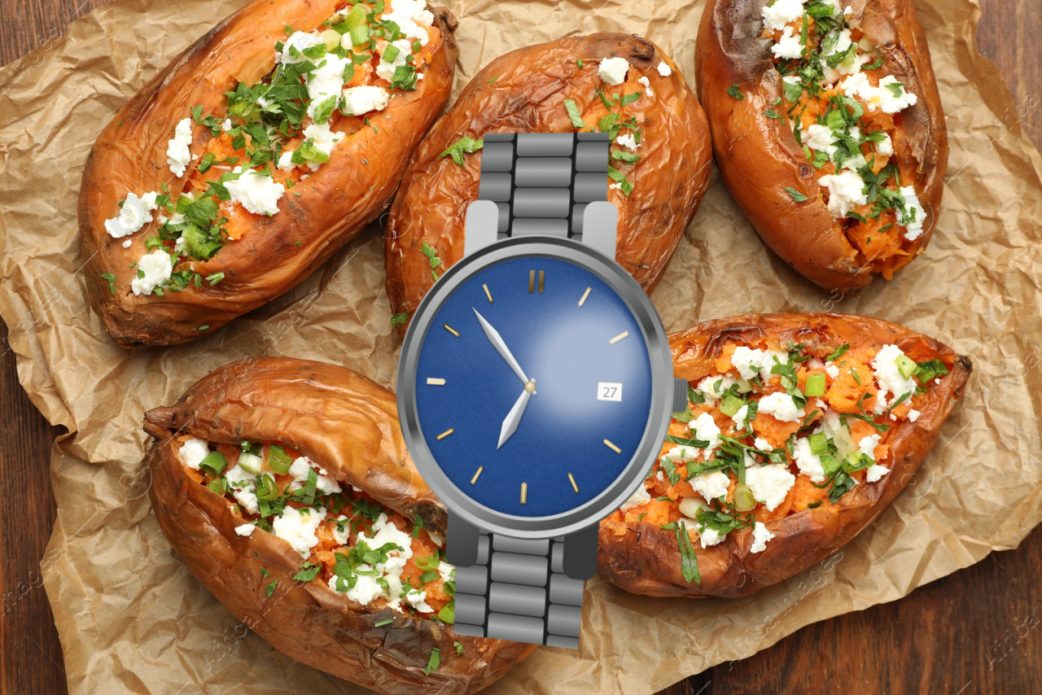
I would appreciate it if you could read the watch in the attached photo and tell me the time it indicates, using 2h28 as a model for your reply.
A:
6h53
